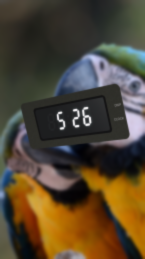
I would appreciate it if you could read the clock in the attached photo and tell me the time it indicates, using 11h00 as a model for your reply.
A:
5h26
